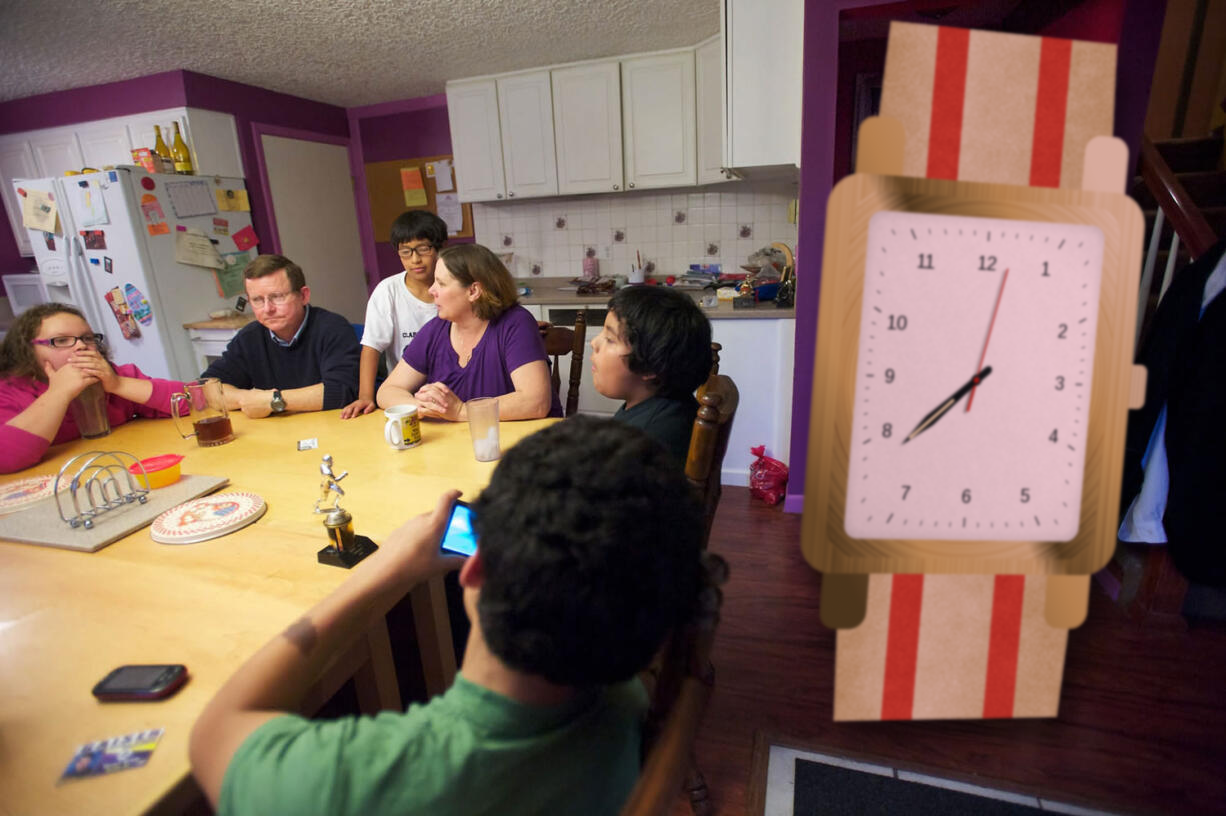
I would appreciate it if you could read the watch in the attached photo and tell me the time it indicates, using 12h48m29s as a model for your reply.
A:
7h38m02s
